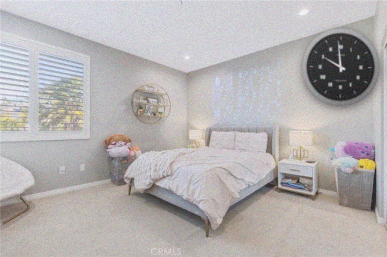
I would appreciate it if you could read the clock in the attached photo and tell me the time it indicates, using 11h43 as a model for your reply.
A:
9h59
